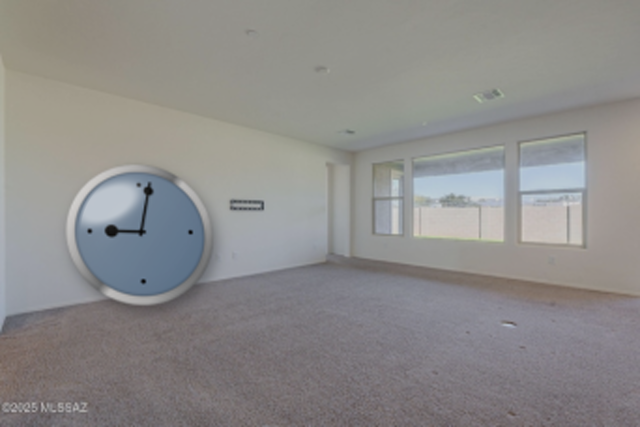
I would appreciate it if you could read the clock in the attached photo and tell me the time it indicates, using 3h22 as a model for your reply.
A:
9h02
